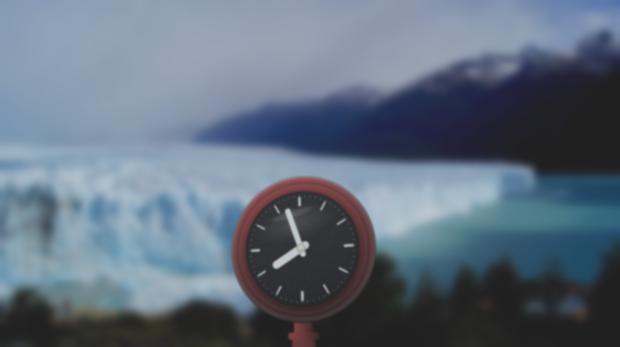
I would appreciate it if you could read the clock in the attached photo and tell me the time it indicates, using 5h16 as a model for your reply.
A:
7h57
